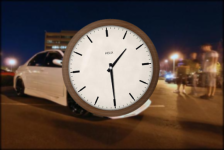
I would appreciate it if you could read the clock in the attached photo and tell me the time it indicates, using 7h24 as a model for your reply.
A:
1h30
